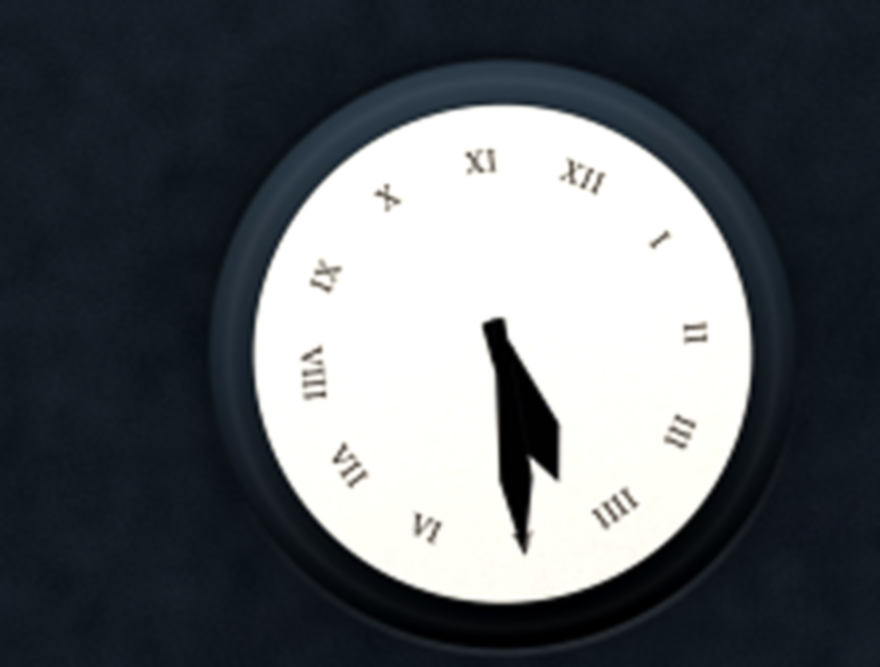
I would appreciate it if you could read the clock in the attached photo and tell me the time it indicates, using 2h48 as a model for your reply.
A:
4h25
